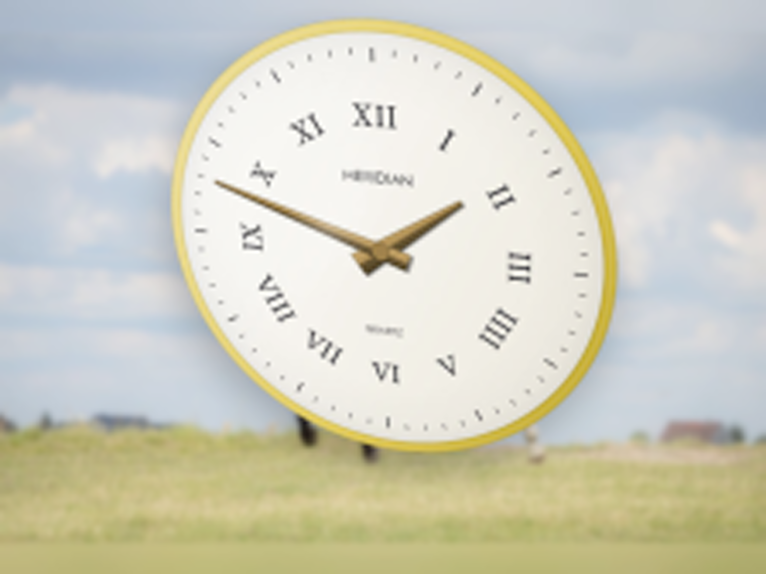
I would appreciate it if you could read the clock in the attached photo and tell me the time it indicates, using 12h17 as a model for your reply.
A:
1h48
